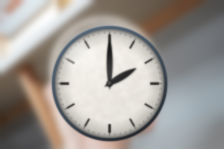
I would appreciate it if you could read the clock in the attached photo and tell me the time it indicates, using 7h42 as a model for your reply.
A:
2h00
